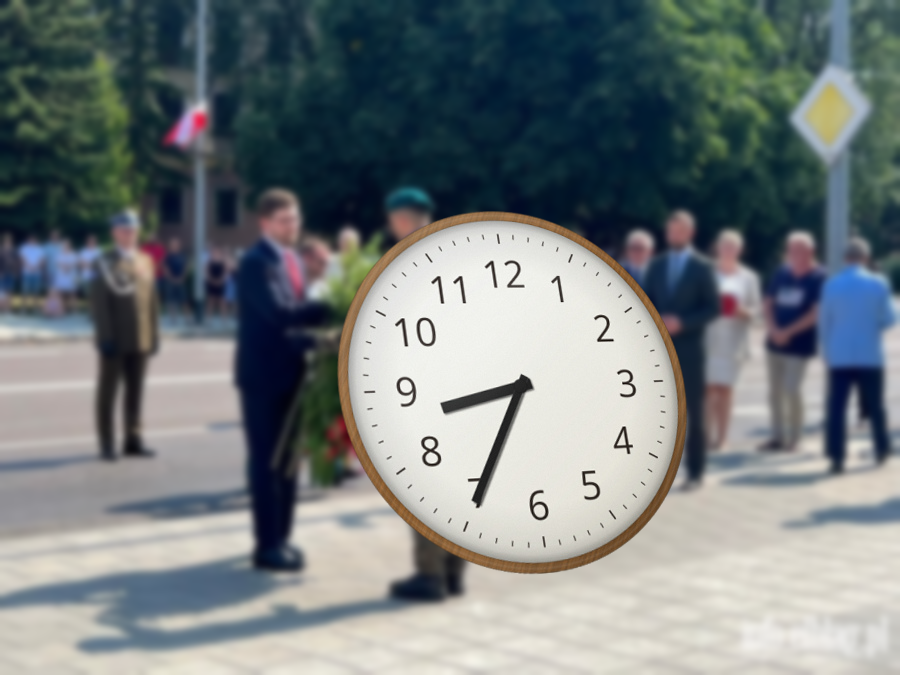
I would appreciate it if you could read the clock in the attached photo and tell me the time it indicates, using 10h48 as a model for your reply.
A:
8h35
